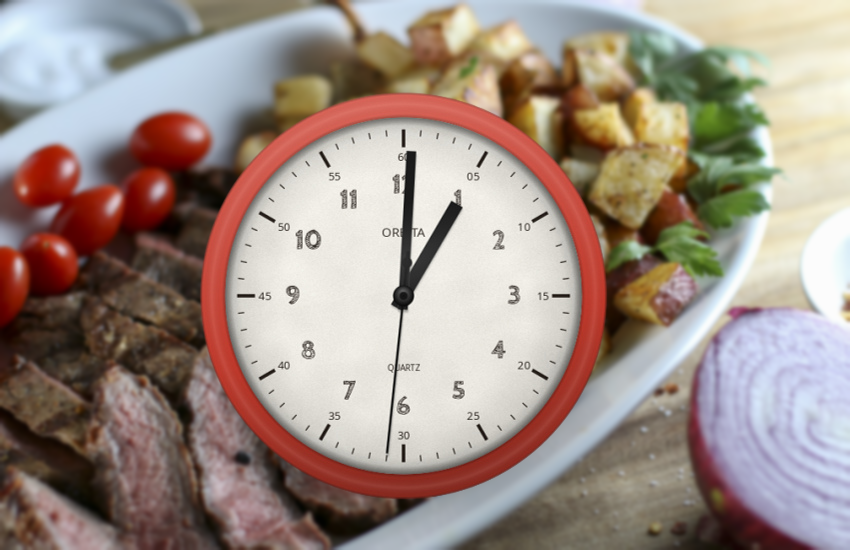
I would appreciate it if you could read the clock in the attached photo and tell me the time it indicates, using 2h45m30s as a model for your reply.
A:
1h00m31s
